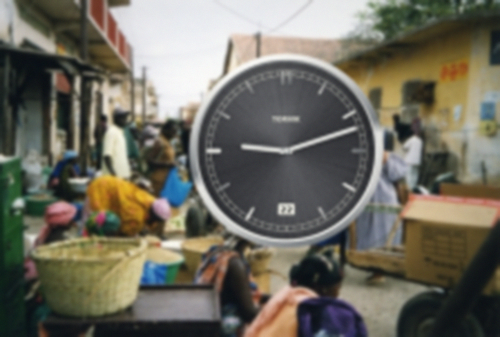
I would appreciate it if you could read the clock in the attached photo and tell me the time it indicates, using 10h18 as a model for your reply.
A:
9h12
